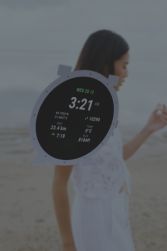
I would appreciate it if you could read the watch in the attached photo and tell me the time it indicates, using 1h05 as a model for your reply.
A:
3h21
